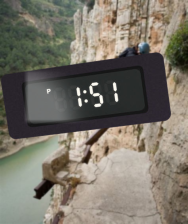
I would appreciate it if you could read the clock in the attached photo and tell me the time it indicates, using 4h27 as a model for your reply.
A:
1h51
